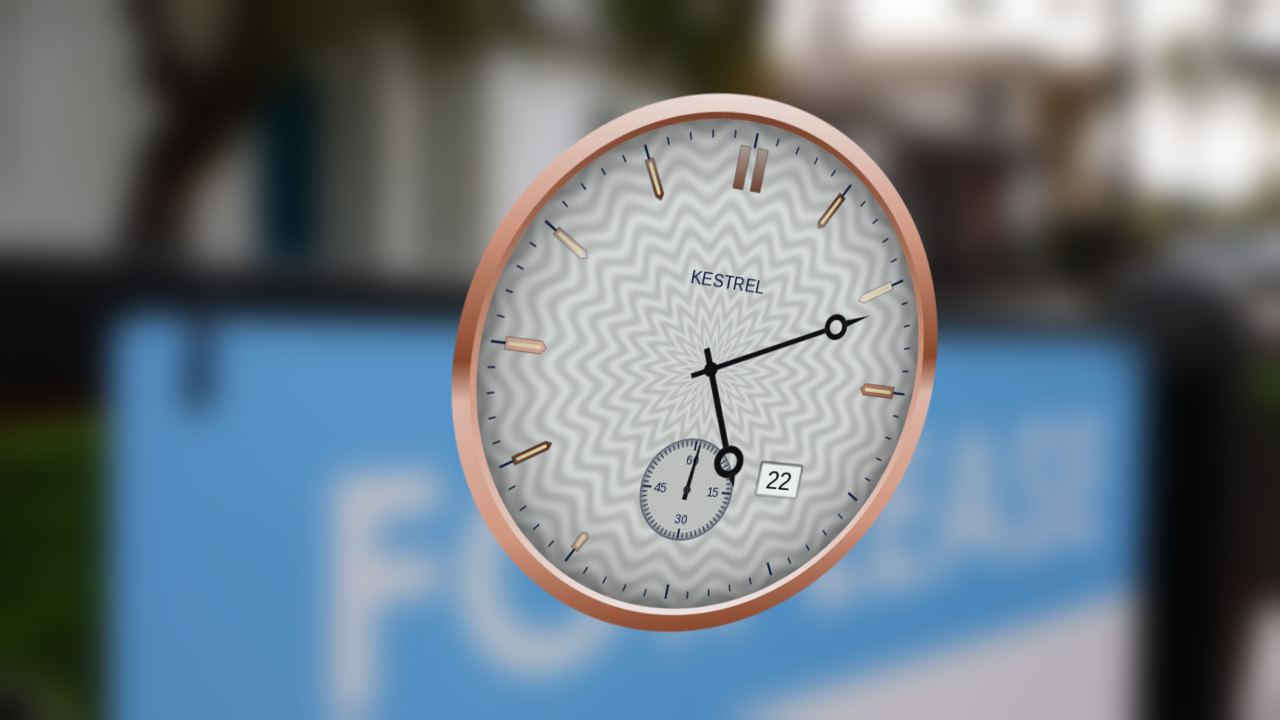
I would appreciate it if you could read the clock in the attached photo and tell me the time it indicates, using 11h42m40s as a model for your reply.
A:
5h11m01s
